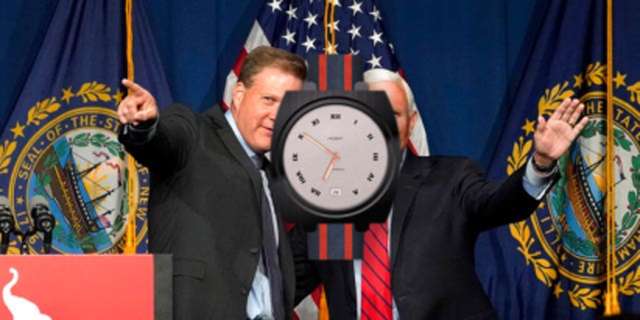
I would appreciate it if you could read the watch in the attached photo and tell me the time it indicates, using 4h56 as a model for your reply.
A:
6h51
